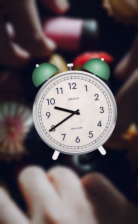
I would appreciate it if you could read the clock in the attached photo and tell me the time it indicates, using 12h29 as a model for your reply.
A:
9h40
